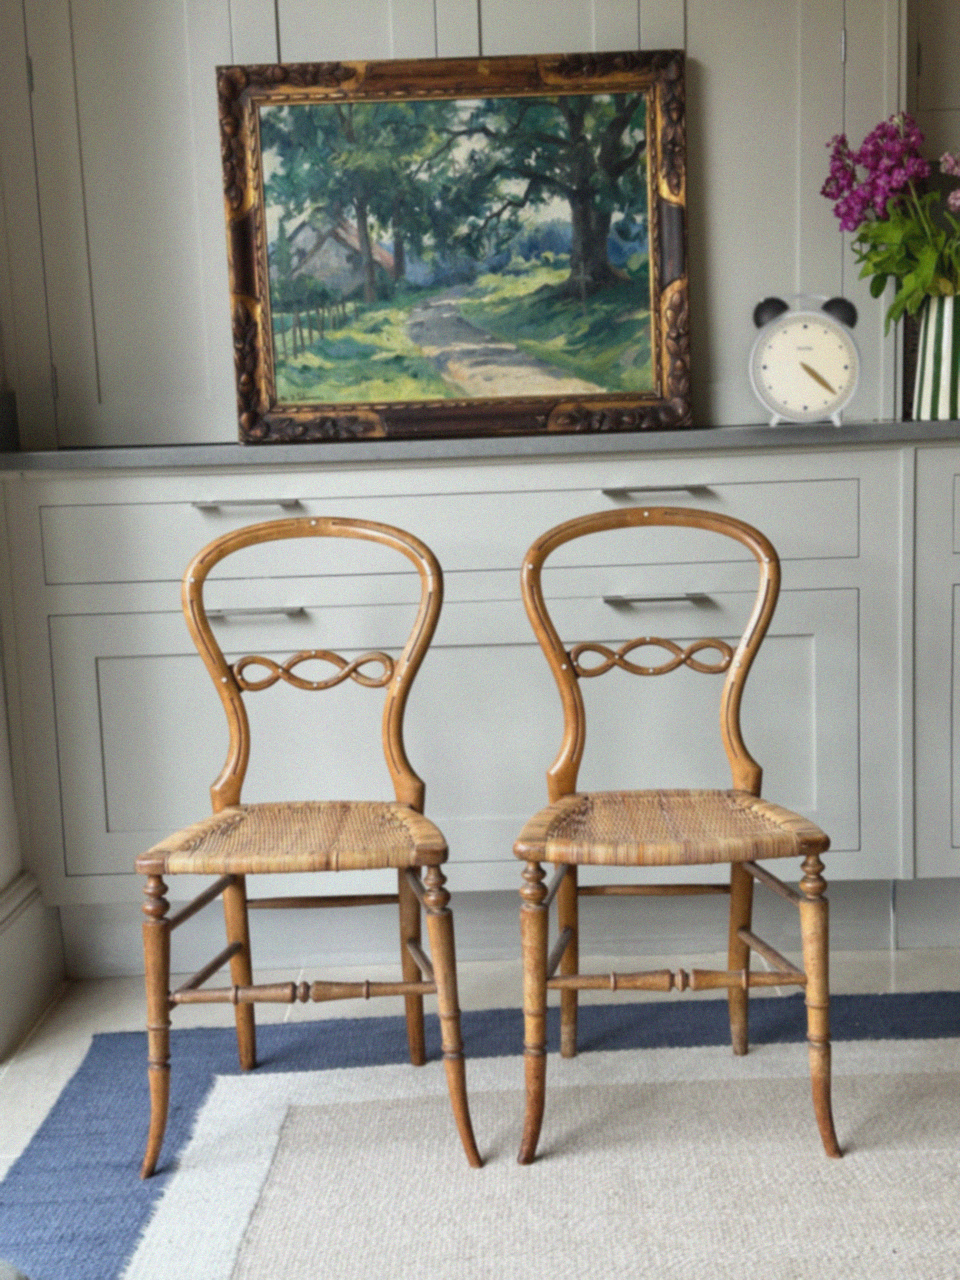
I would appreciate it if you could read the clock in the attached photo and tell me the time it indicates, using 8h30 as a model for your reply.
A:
4h22
